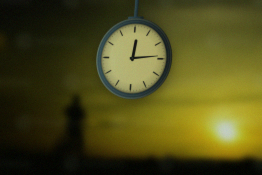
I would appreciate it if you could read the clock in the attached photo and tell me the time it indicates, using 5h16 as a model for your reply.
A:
12h14
